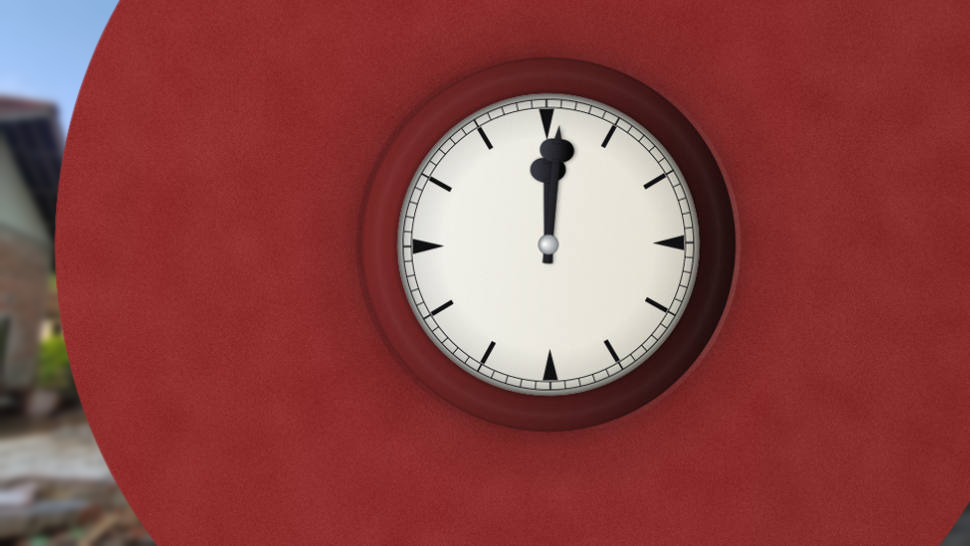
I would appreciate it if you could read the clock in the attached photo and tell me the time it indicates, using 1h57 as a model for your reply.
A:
12h01
